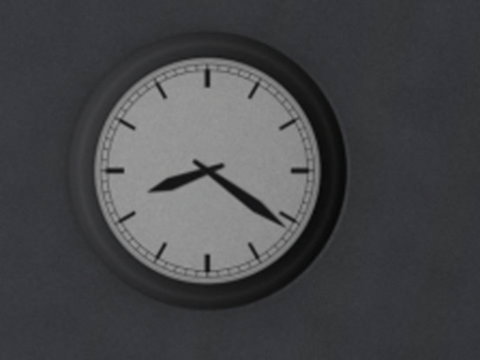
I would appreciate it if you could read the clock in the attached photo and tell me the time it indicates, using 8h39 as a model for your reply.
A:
8h21
